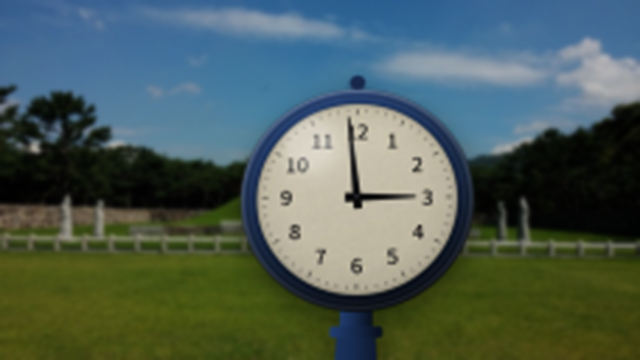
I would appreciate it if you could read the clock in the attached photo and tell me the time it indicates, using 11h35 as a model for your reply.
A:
2h59
